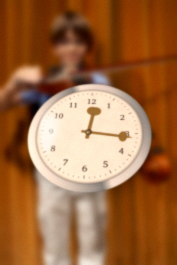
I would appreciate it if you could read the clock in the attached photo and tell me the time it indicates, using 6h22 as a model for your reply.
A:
12h16
